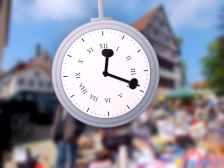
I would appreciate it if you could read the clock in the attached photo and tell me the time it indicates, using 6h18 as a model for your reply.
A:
12h19
